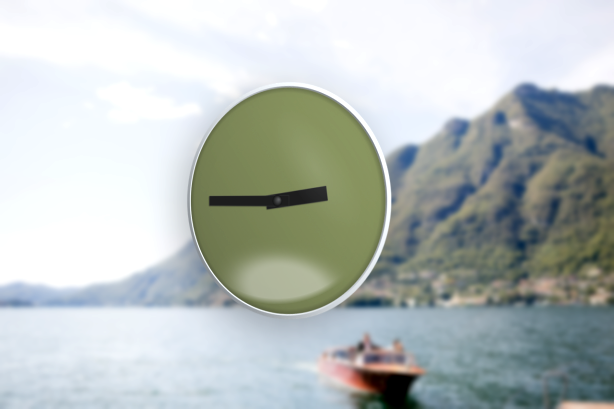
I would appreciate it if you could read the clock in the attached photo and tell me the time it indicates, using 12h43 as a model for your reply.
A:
2h45
